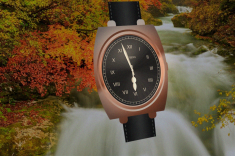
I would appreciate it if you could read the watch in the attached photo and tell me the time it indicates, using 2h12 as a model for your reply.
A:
5h57
